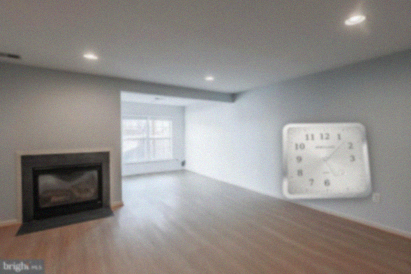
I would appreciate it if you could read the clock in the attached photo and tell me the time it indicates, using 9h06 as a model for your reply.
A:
5h07
